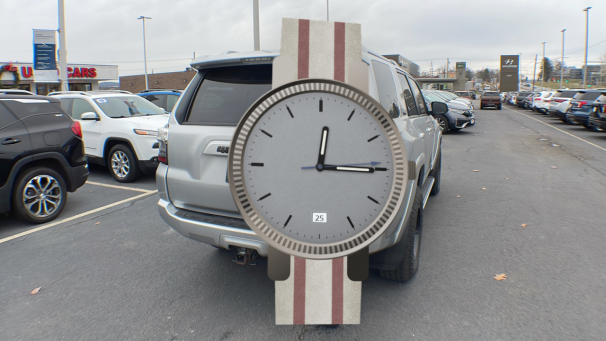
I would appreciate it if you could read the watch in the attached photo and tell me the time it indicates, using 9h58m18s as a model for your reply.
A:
12h15m14s
